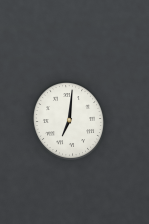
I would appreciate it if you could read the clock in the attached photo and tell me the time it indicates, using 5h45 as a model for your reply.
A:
7h02
